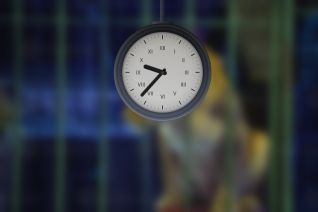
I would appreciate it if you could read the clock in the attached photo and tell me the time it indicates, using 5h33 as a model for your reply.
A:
9h37
